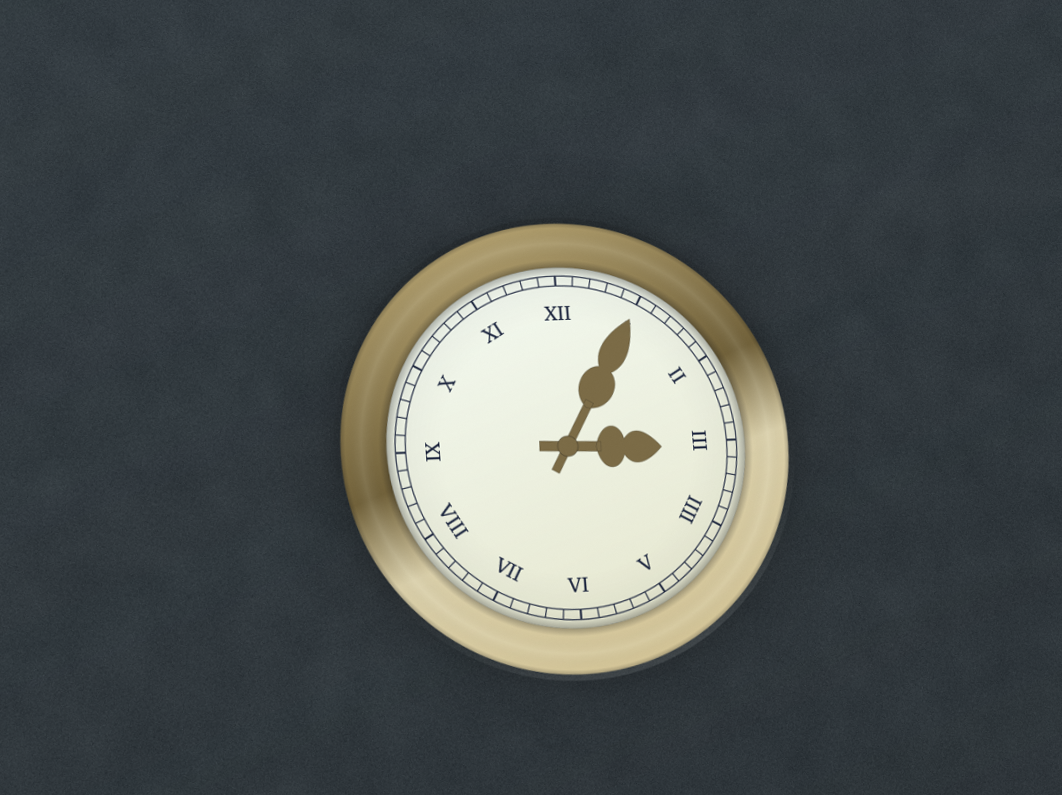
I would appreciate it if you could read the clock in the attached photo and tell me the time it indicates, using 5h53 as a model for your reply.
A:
3h05
